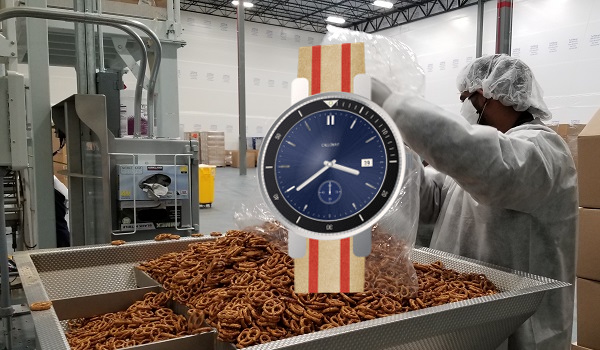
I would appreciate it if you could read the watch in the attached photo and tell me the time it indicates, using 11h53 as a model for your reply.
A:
3h39
